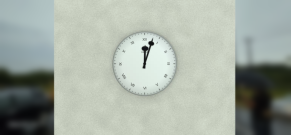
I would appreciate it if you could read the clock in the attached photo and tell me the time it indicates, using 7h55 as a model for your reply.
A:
12h03
